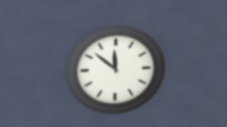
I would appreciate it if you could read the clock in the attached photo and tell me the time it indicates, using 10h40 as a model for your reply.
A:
11h52
